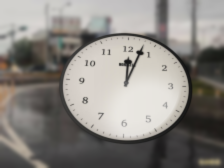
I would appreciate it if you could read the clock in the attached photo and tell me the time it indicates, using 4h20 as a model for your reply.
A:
12h03
